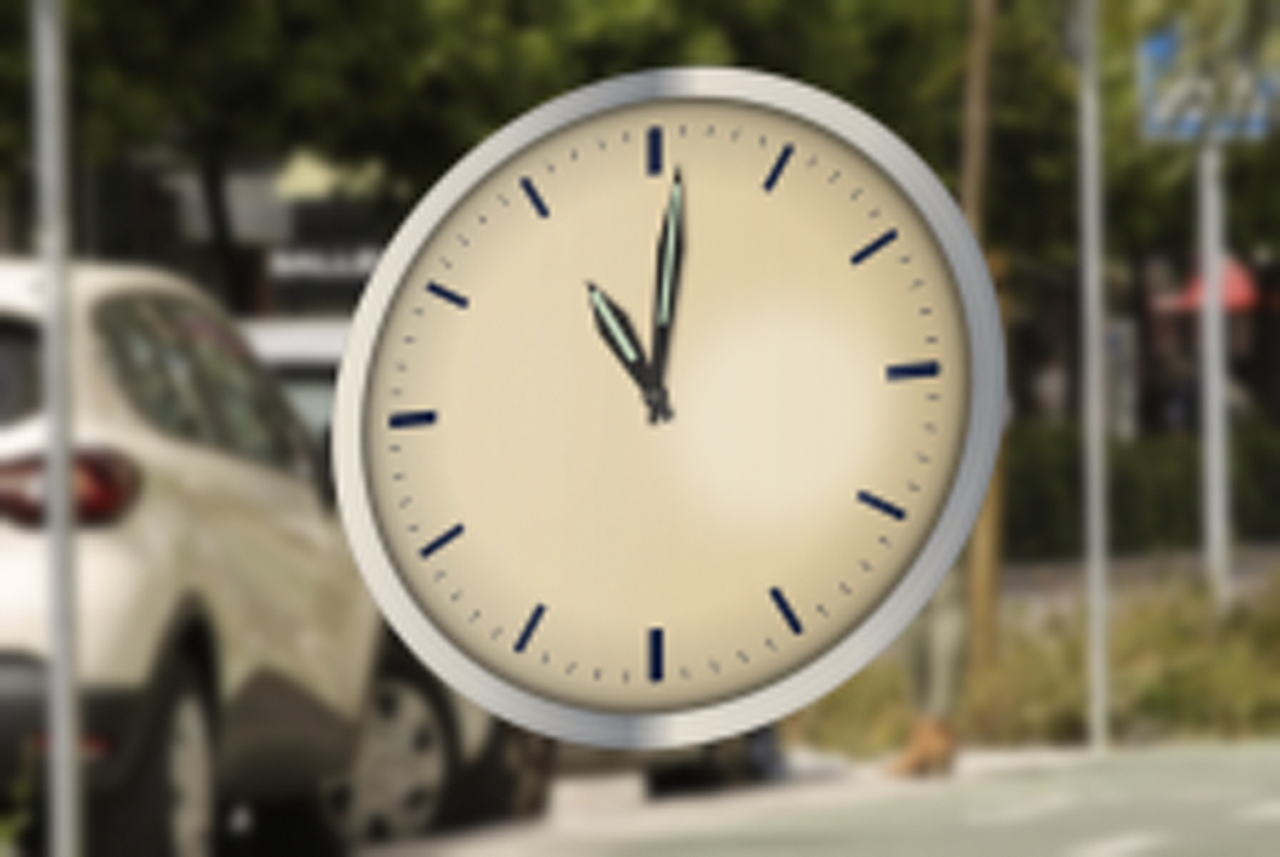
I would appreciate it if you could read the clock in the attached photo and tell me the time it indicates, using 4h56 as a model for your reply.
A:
11h01
